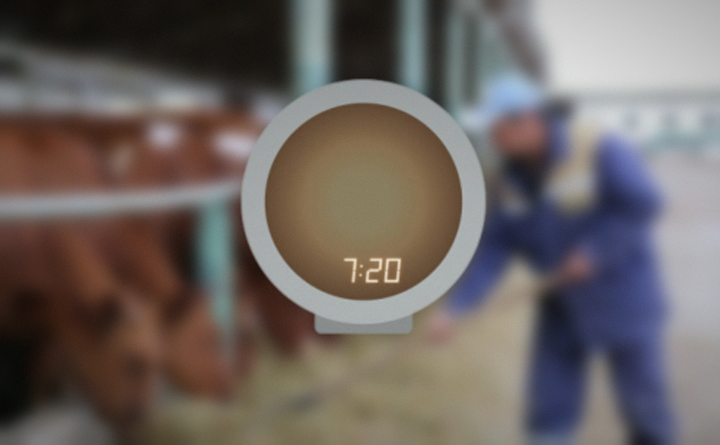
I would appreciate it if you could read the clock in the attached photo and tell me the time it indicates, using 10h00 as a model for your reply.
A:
7h20
